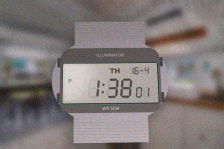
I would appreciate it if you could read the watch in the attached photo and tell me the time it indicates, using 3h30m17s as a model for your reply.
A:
1h38m01s
